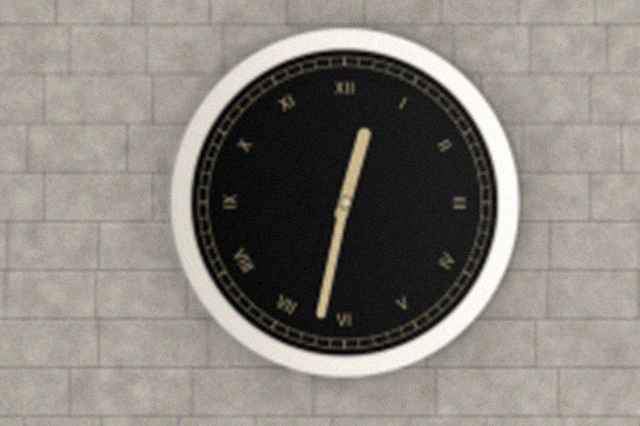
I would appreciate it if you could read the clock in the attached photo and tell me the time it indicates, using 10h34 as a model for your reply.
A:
12h32
